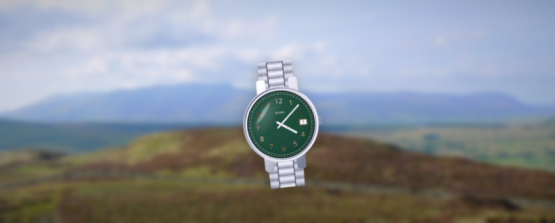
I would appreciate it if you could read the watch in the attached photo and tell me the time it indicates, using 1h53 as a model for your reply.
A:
4h08
